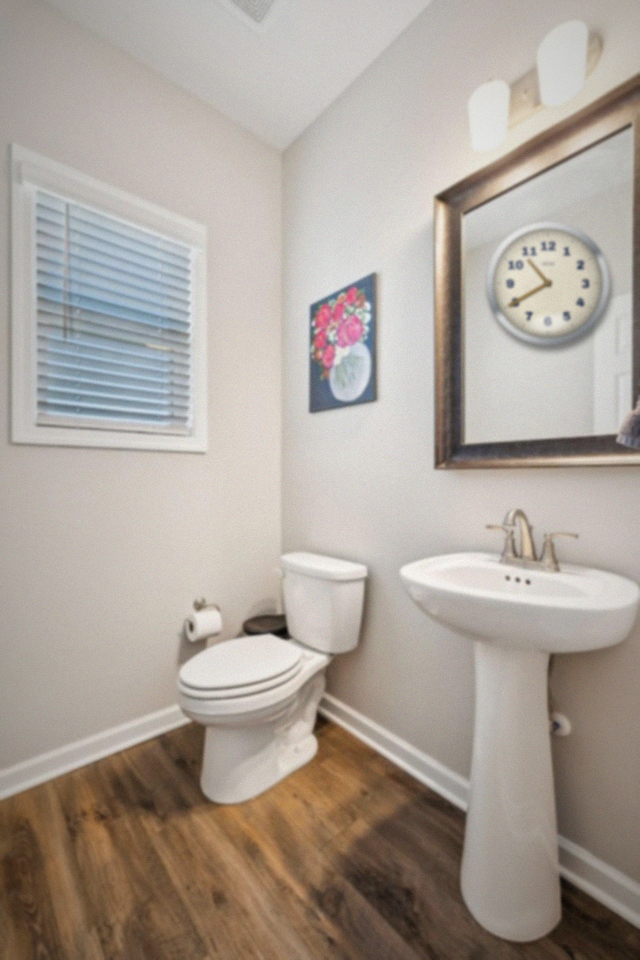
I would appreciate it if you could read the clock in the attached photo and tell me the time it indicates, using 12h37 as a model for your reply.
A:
10h40
